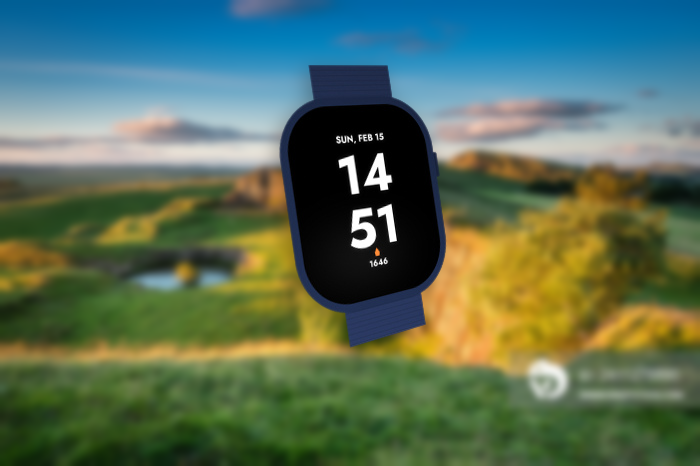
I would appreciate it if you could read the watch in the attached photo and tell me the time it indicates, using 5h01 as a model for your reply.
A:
14h51
